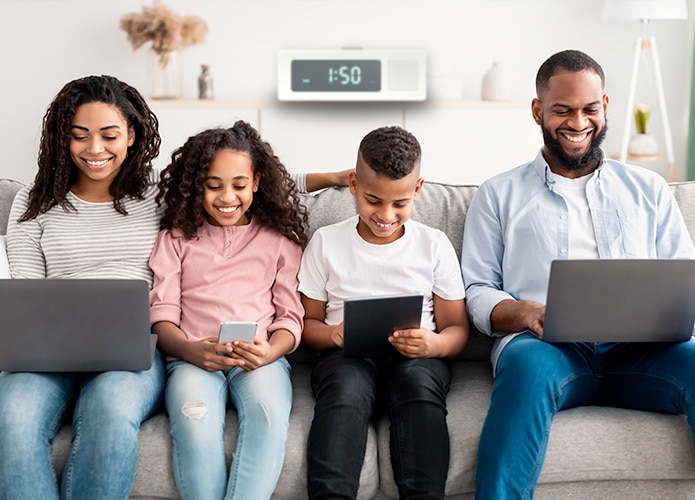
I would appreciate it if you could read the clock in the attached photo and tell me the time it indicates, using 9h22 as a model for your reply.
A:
1h50
